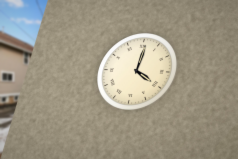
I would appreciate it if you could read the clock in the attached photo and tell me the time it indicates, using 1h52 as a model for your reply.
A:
4h01
